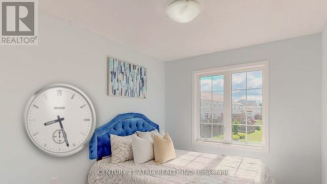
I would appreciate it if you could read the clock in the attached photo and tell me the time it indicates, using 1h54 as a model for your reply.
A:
8h27
